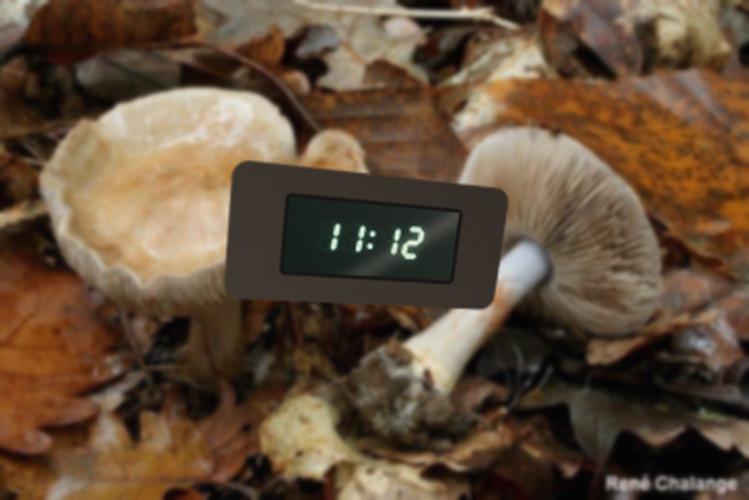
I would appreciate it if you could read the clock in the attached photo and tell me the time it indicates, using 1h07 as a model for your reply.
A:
11h12
